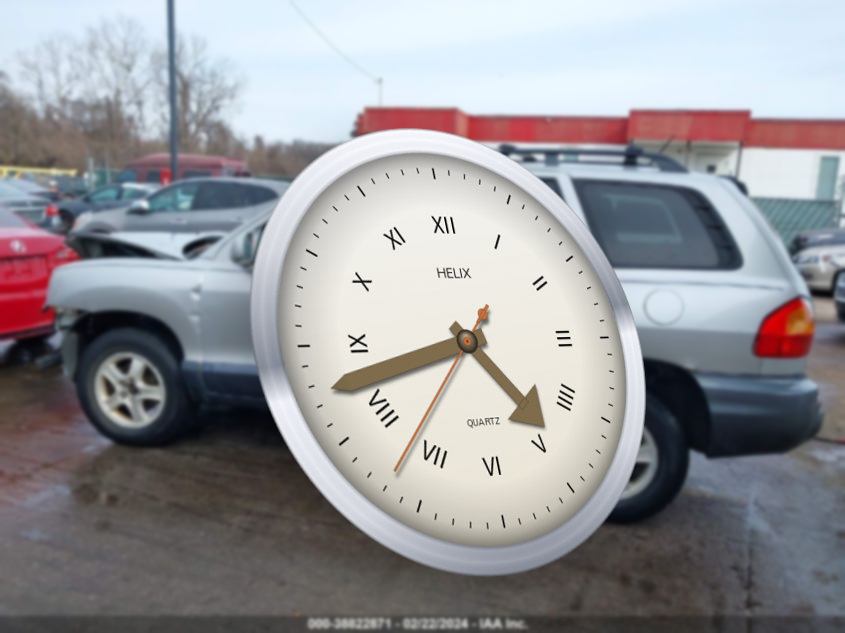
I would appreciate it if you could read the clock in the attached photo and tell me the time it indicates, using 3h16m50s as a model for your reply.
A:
4h42m37s
